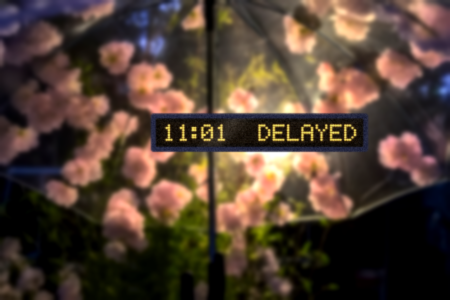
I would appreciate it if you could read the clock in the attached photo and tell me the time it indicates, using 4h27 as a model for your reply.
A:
11h01
